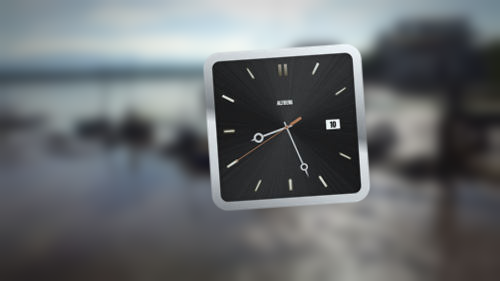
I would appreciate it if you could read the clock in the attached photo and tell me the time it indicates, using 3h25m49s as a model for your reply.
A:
8h26m40s
